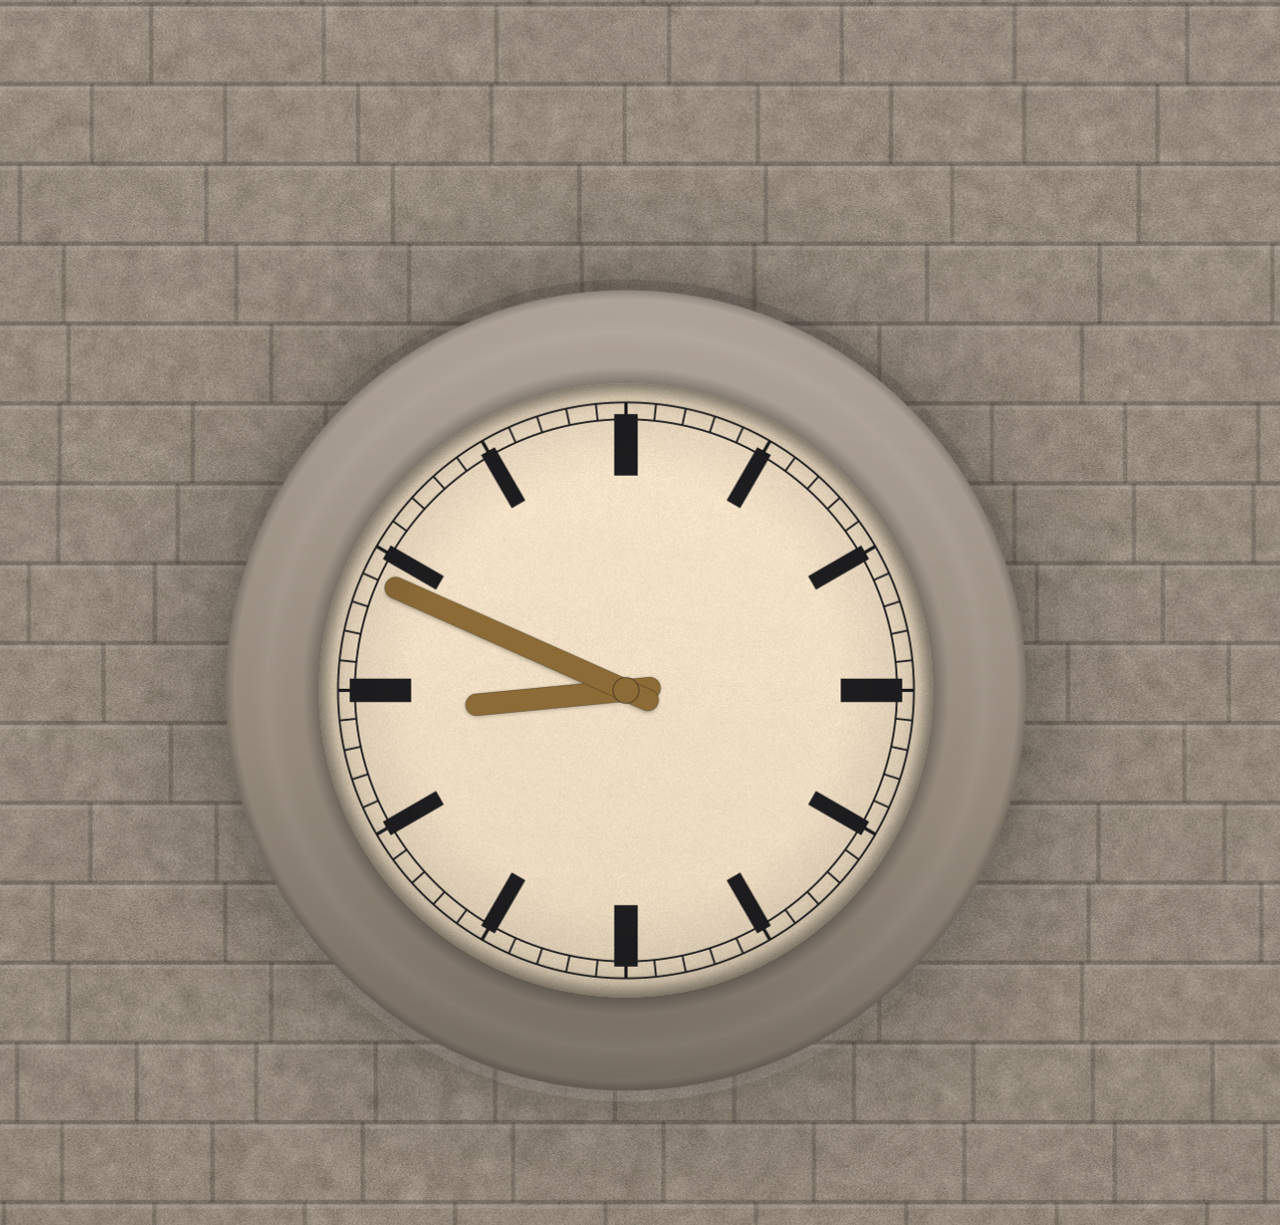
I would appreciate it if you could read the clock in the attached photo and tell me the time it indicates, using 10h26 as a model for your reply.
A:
8h49
